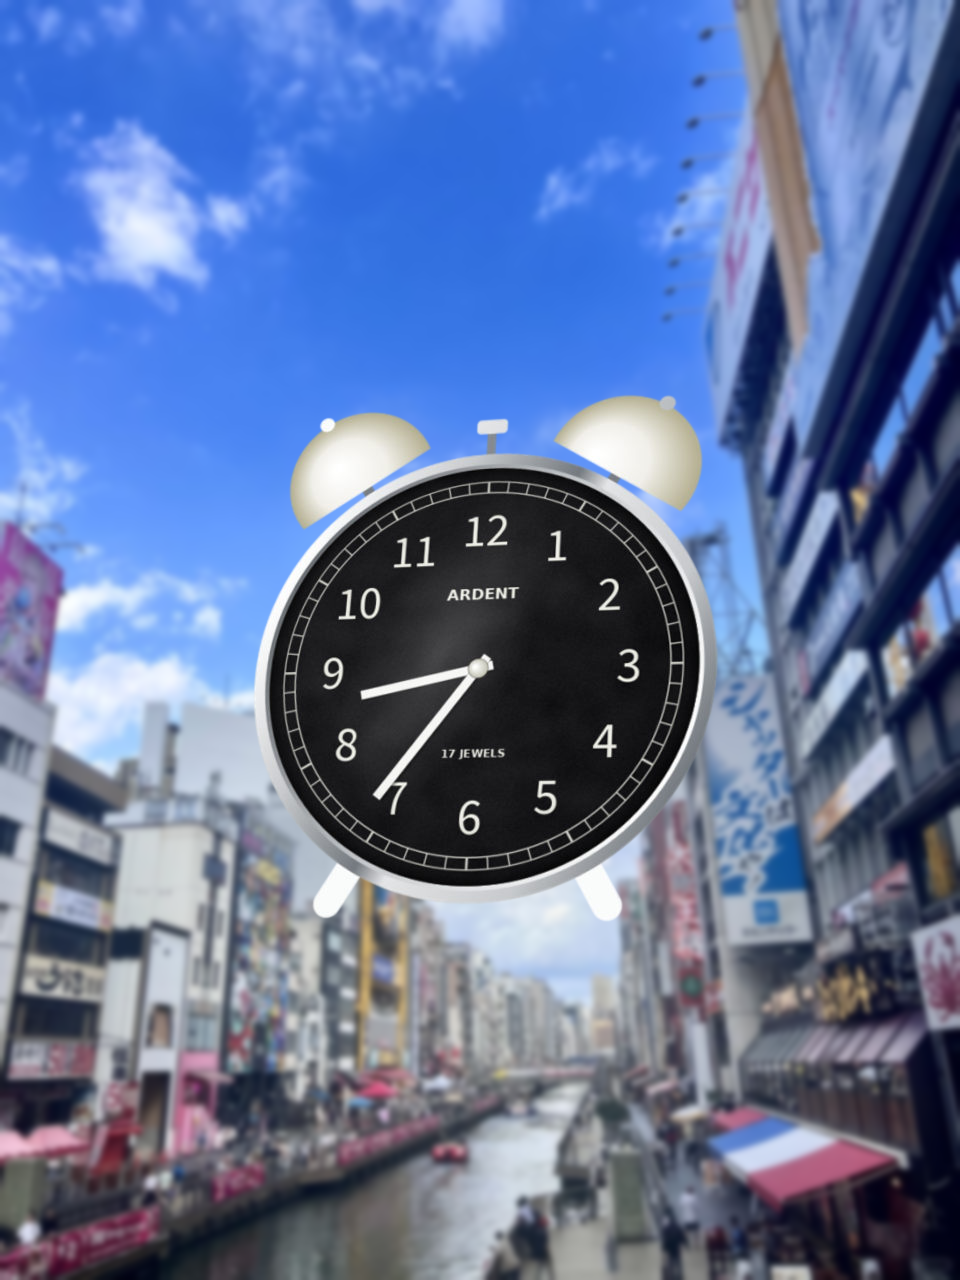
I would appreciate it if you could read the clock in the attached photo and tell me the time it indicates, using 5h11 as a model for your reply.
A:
8h36
